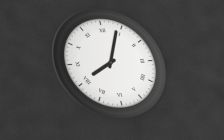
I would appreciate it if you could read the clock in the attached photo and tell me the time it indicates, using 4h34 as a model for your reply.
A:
8h04
